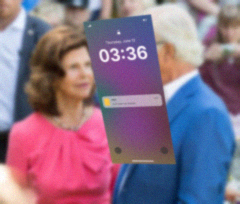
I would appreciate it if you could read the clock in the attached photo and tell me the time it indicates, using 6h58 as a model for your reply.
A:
3h36
